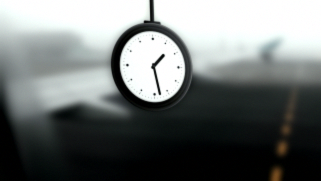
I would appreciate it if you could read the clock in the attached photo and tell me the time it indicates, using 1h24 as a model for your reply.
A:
1h28
